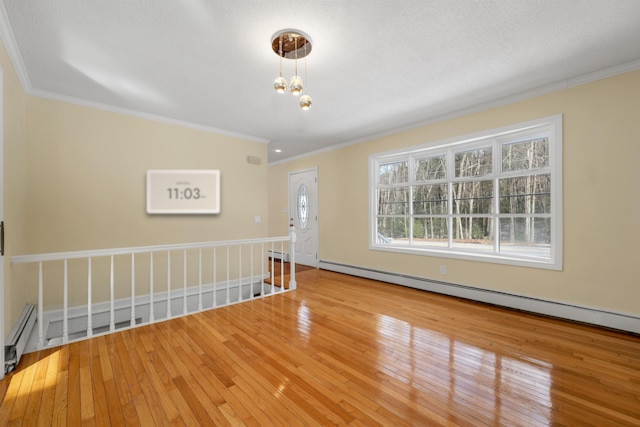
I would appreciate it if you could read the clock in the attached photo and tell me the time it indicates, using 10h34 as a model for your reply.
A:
11h03
